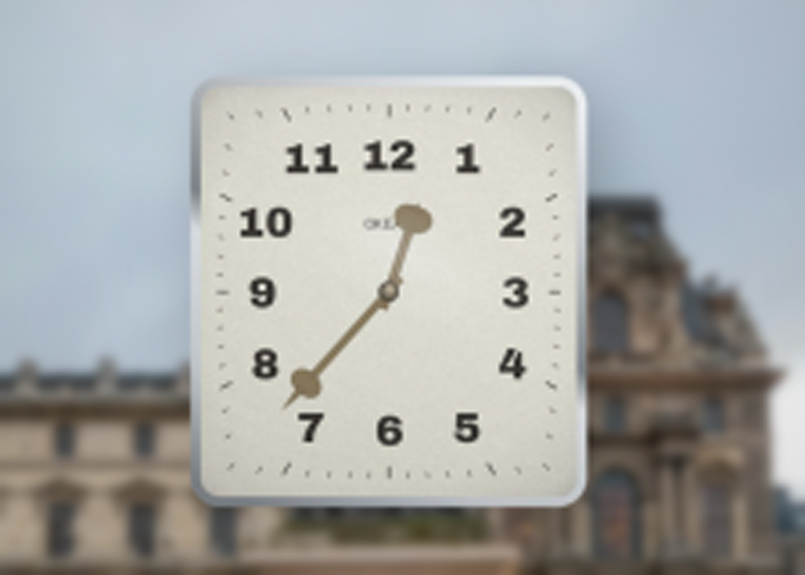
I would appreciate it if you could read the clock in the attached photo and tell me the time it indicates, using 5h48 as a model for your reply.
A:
12h37
